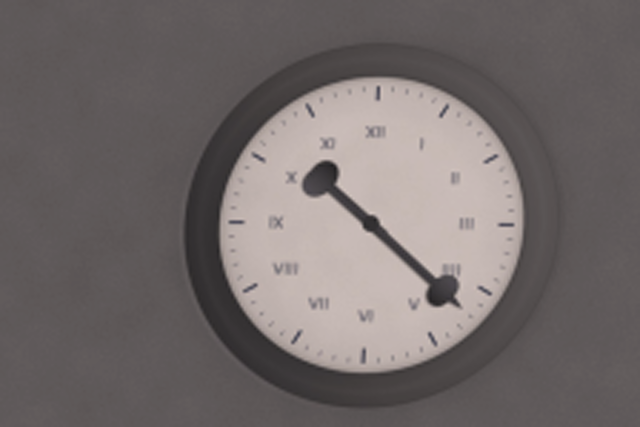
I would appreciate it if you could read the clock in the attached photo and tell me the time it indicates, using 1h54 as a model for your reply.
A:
10h22
